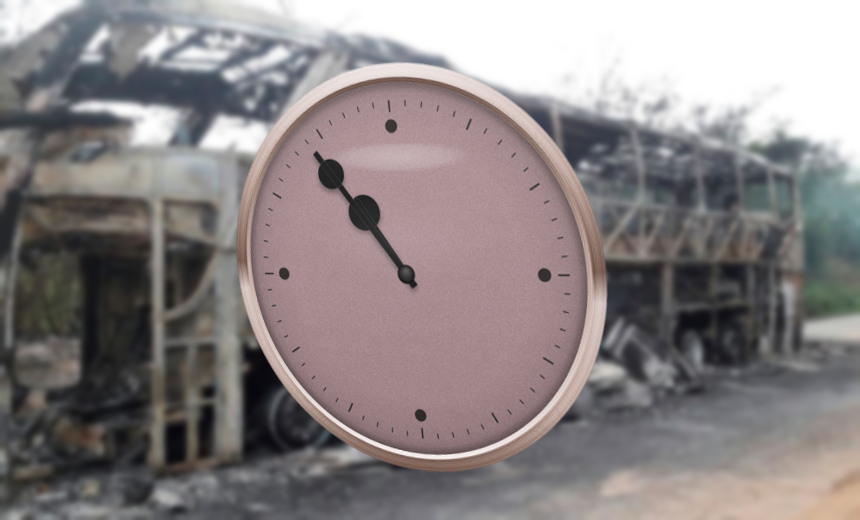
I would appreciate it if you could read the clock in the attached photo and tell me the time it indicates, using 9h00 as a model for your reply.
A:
10h54
